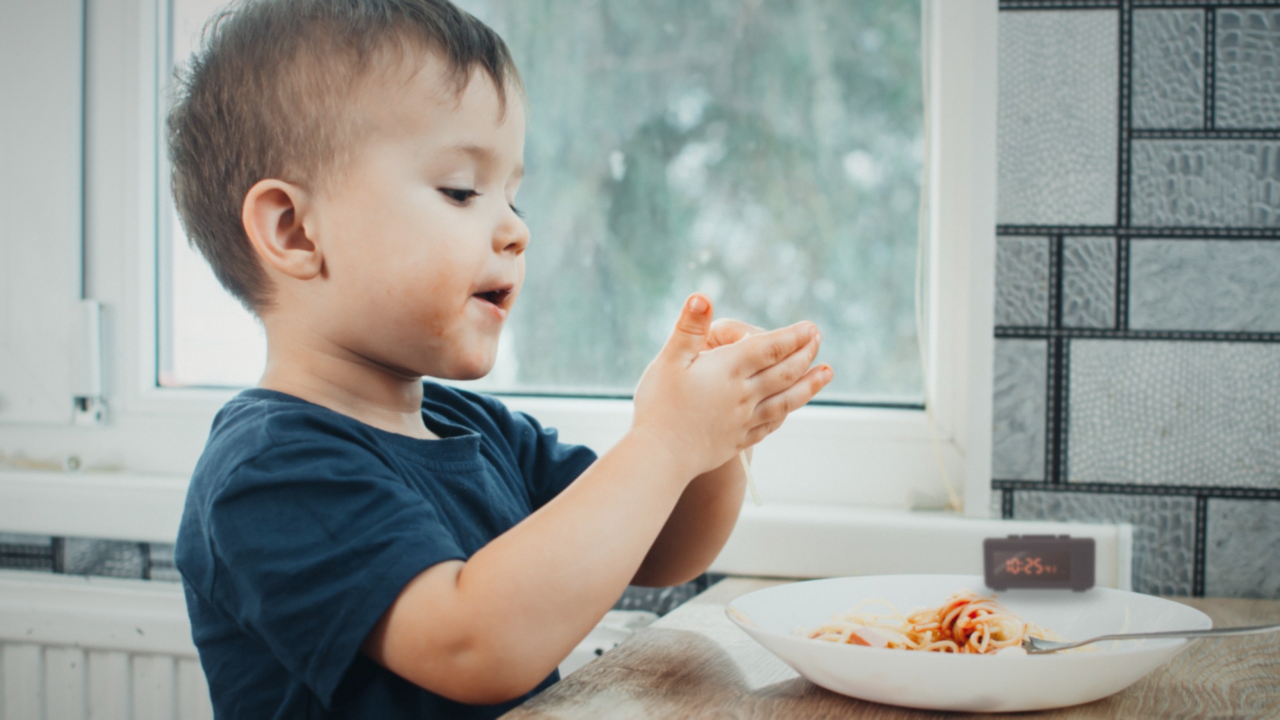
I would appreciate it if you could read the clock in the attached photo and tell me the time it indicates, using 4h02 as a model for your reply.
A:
10h25
